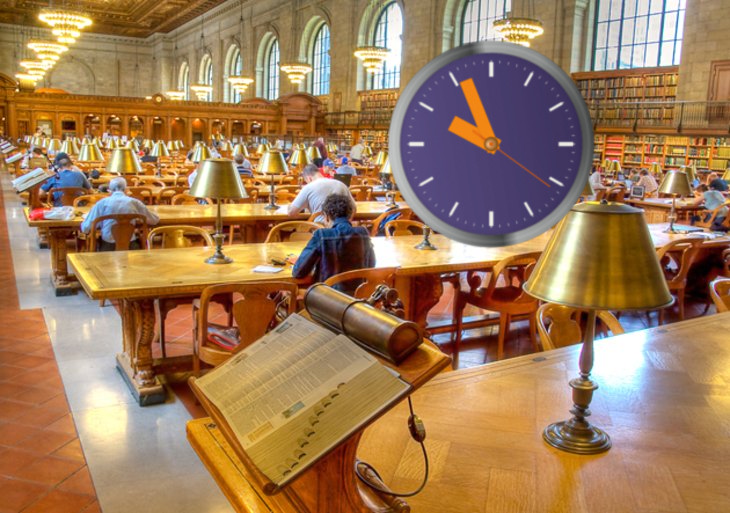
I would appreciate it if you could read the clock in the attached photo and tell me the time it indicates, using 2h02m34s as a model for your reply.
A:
9h56m21s
